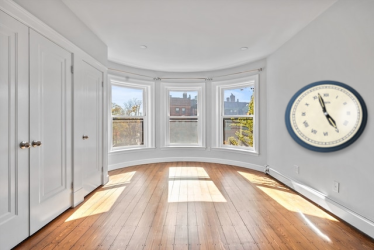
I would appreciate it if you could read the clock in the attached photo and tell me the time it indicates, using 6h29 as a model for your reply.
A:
4h57
